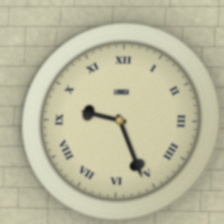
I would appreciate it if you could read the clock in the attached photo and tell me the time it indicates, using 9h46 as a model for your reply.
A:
9h26
